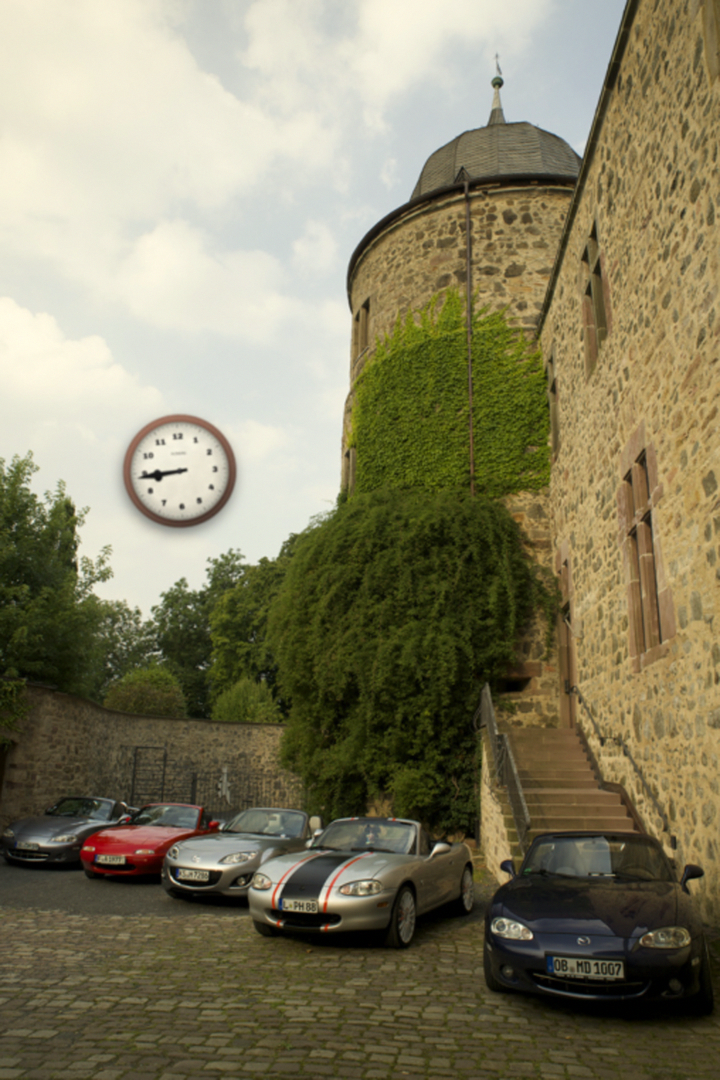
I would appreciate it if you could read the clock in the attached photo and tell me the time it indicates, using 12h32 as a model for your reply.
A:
8h44
